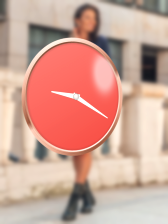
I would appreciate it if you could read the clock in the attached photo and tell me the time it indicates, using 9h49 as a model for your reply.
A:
9h20
